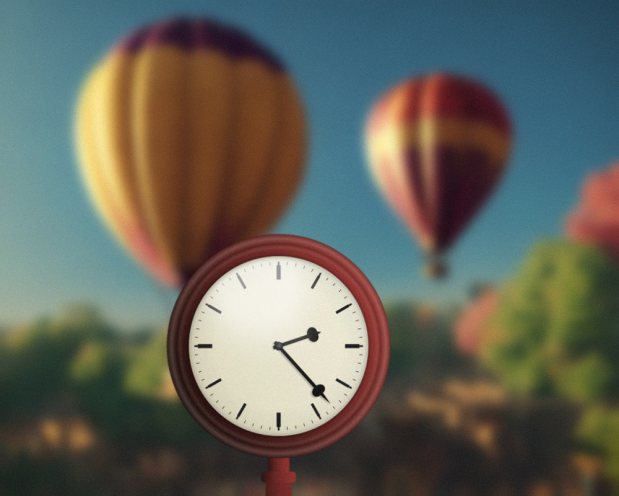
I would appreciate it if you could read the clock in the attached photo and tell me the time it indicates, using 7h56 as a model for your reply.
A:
2h23
